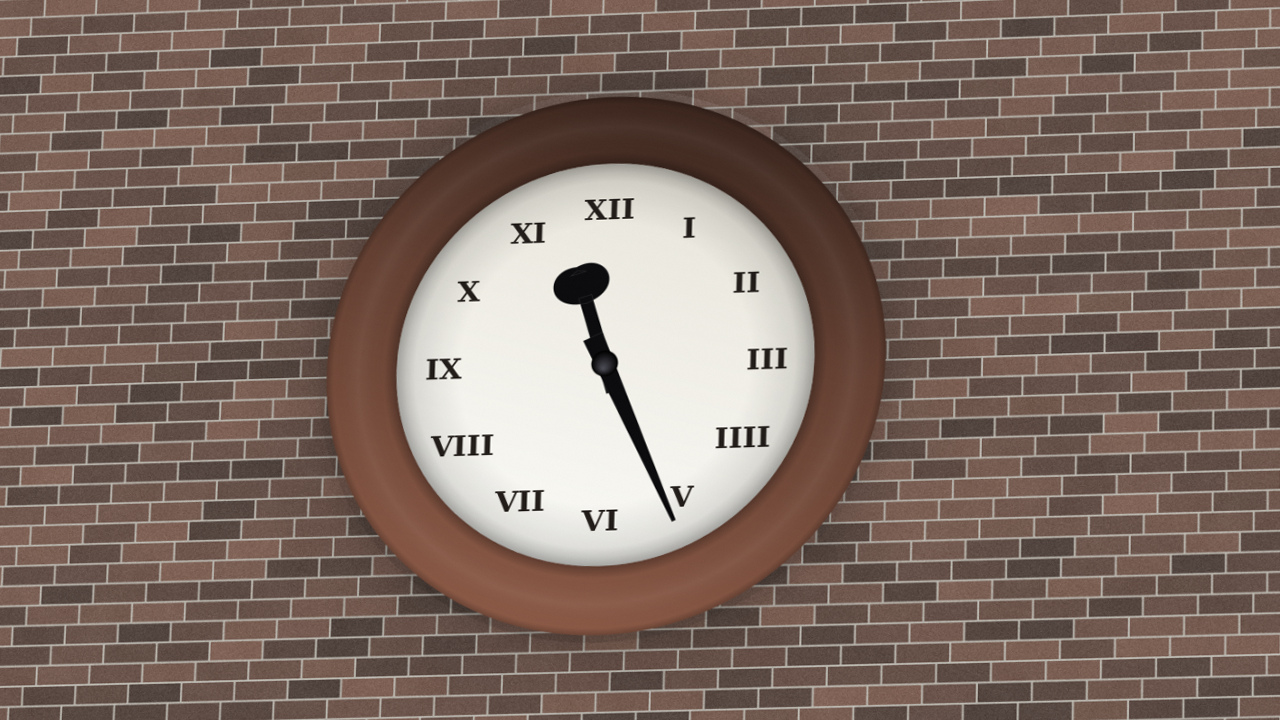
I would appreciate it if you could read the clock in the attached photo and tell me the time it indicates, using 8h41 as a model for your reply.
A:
11h26
